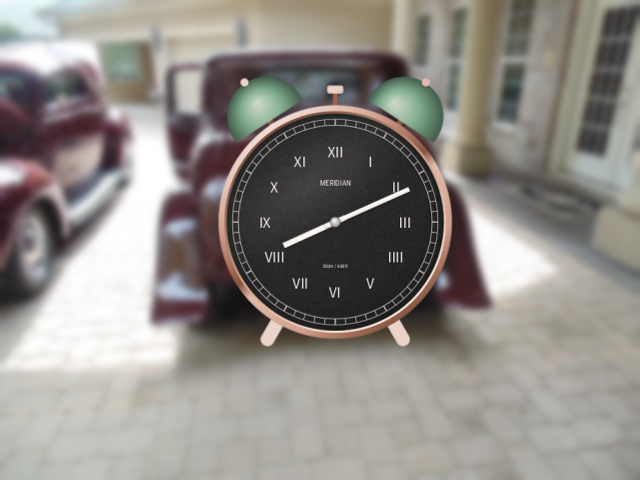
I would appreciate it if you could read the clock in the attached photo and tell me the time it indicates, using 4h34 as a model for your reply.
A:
8h11
